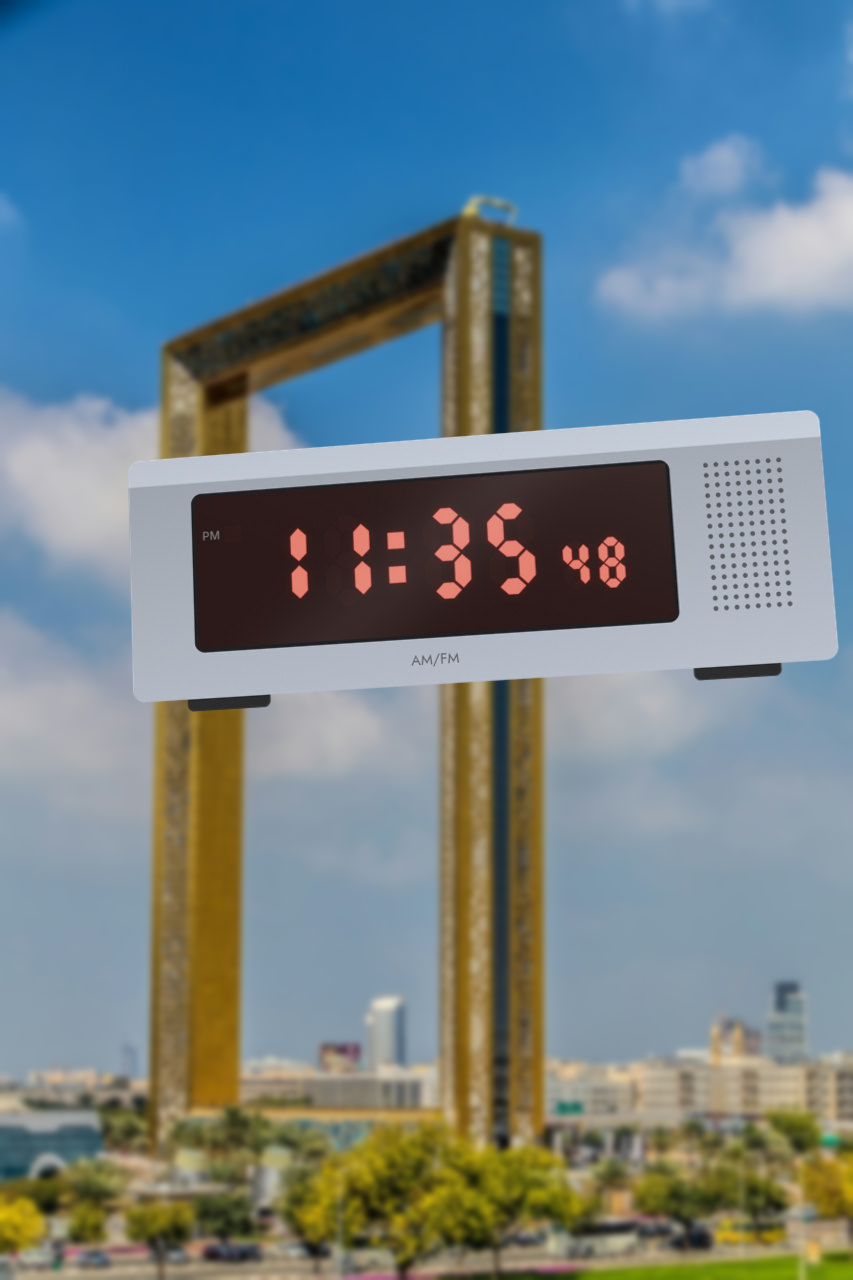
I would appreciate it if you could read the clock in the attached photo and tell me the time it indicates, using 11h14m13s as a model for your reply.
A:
11h35m48s
